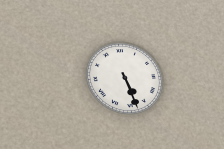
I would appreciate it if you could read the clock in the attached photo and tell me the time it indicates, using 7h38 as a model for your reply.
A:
5h28
